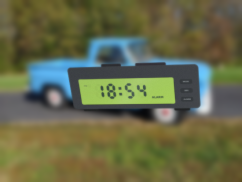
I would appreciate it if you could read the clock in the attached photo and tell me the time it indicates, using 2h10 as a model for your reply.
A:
18h54
